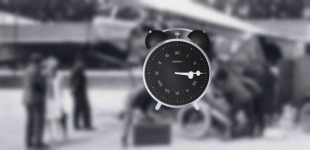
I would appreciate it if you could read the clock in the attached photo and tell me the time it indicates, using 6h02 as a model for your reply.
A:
3h15
